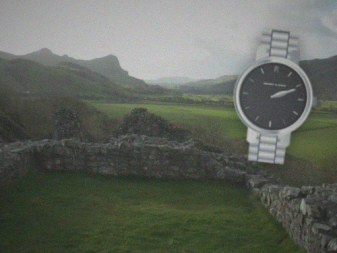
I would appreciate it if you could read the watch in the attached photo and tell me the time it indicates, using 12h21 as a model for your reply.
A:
2h11
